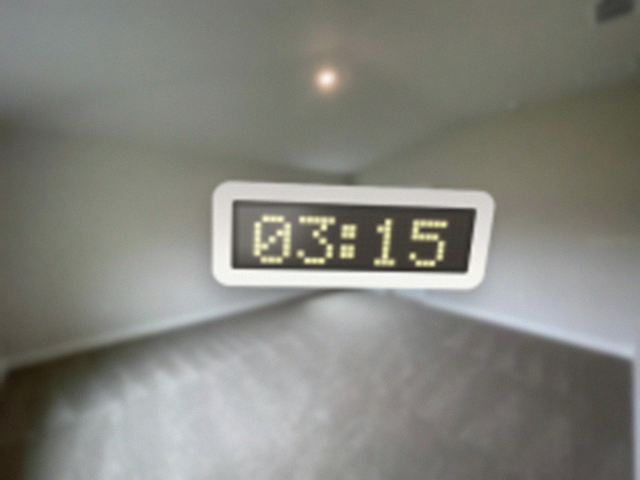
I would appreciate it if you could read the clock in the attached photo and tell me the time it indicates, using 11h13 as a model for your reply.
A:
3h15
